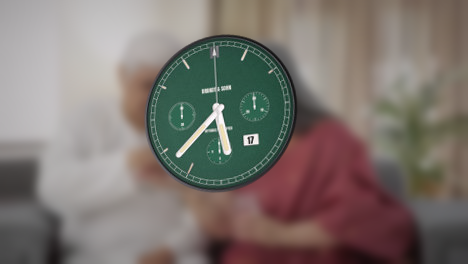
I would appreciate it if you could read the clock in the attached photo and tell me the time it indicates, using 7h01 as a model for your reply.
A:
5h38
